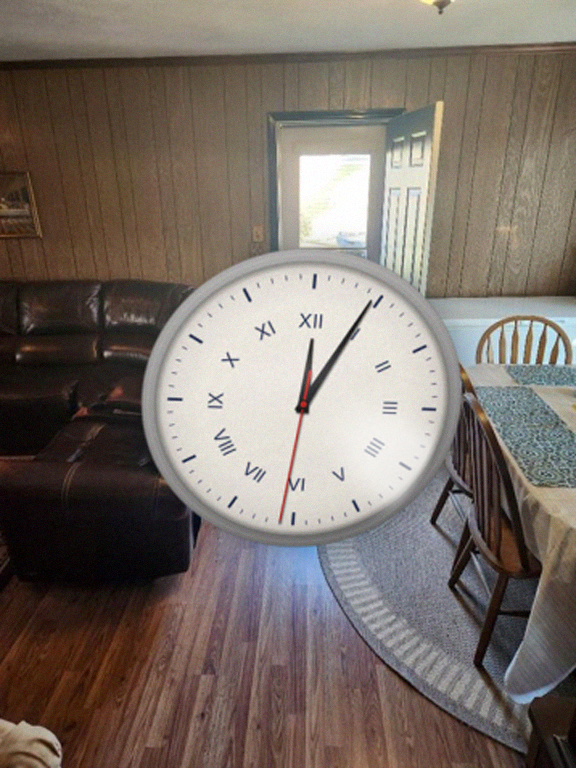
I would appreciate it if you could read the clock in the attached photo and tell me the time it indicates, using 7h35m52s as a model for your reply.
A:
12h04m31s
